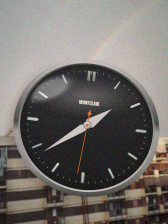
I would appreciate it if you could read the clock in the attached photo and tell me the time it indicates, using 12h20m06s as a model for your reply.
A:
1h38m31s
